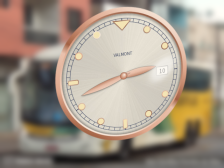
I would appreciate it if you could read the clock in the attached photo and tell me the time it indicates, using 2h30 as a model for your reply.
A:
2h42
